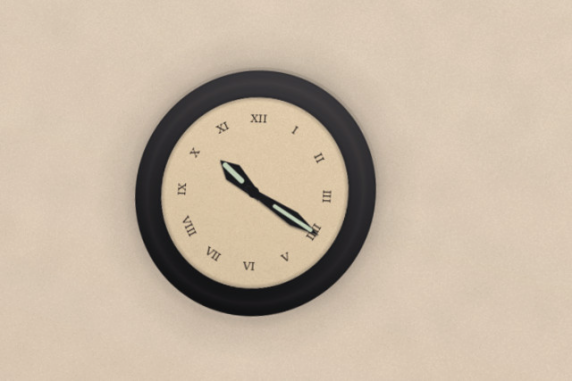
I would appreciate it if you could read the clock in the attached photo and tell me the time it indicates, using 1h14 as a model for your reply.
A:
10h20
